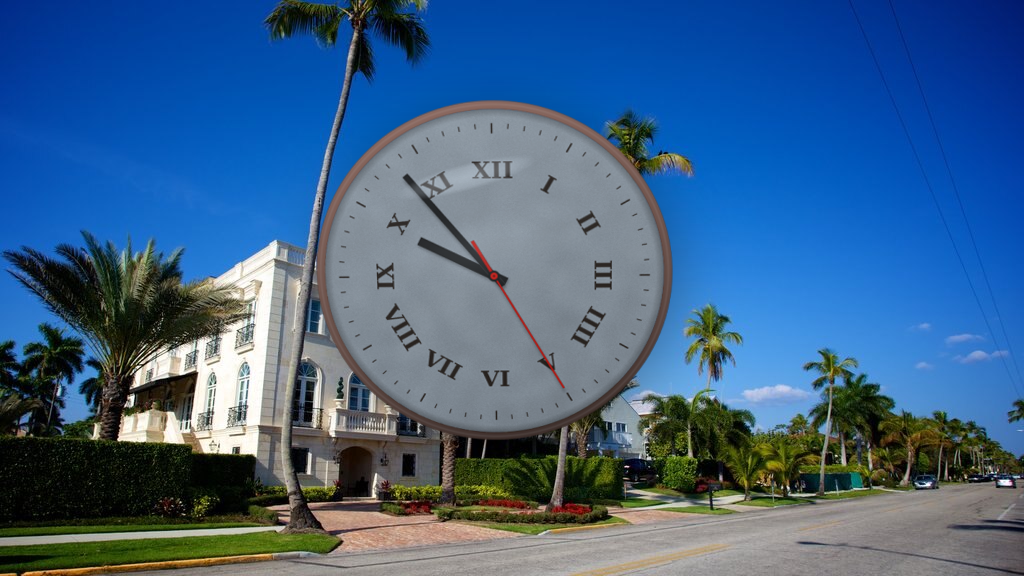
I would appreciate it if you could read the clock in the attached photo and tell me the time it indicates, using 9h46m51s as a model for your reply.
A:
9h53m25s
